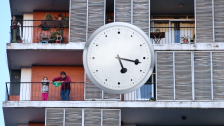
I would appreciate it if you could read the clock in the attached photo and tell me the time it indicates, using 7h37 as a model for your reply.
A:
5h17
